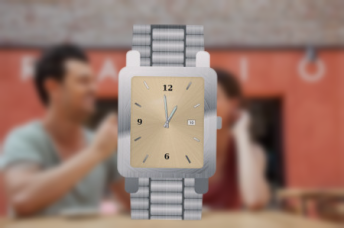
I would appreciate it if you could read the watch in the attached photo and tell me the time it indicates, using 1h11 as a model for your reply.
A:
12h59
